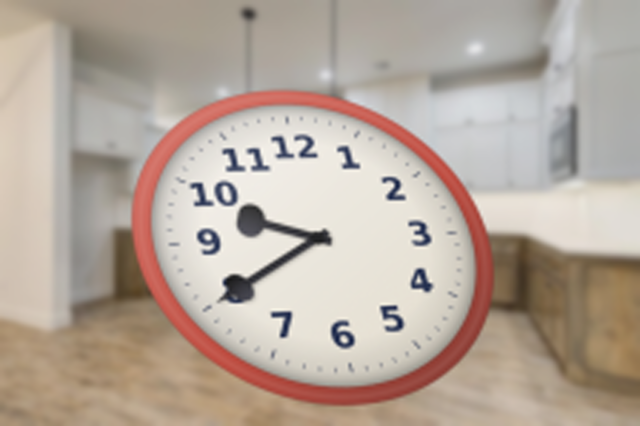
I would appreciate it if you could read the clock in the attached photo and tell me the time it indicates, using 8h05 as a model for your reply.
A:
9h40
